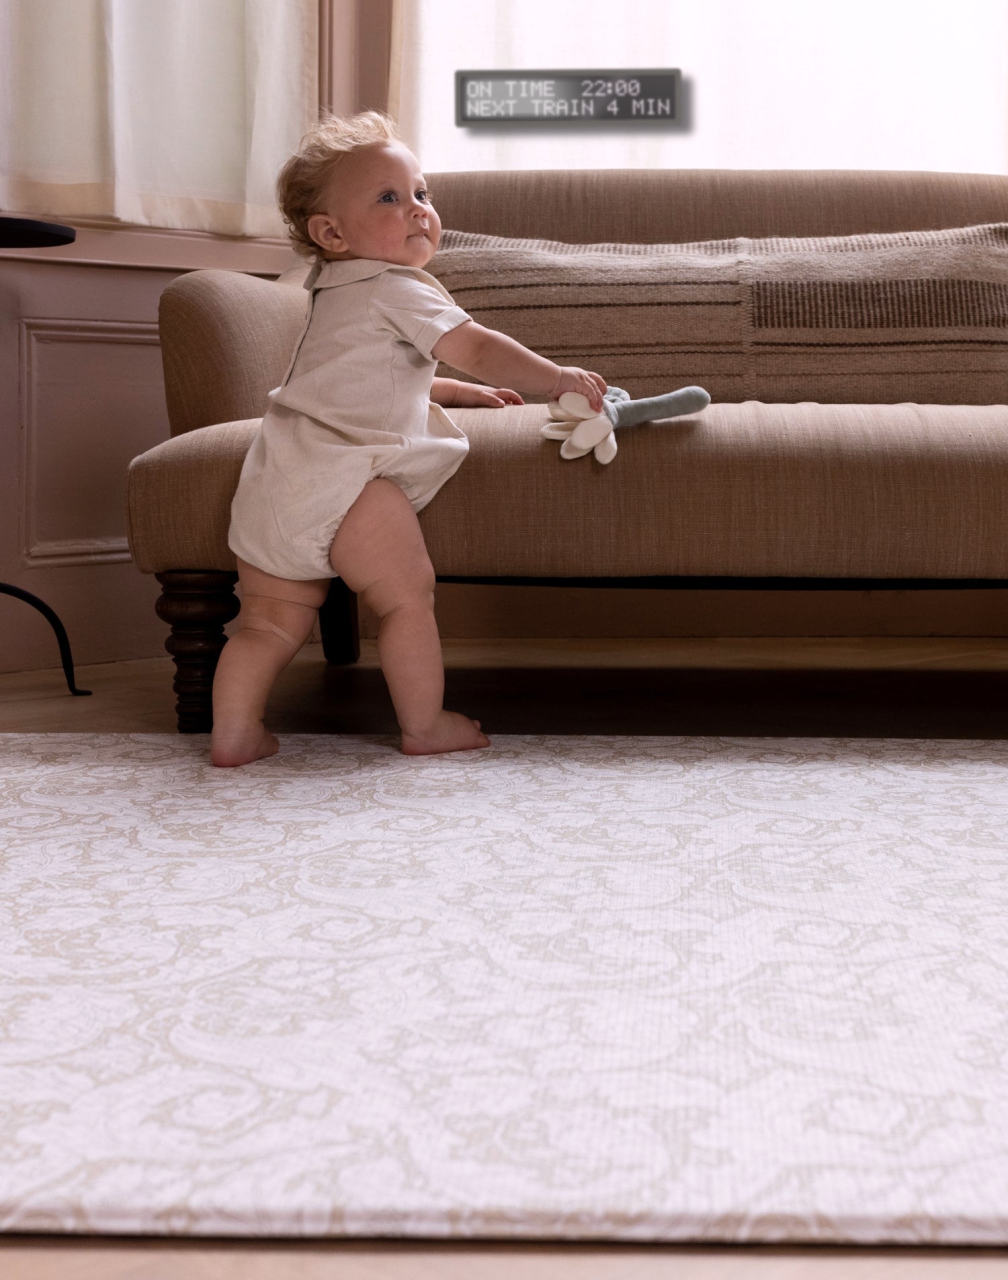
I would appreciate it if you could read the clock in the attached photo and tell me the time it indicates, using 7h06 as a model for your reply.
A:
22h00
